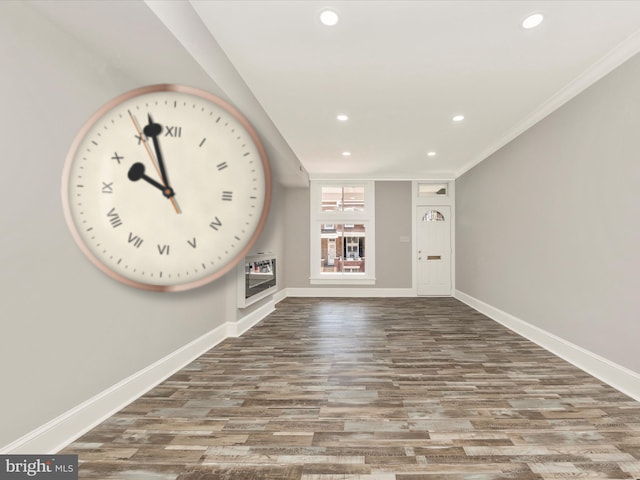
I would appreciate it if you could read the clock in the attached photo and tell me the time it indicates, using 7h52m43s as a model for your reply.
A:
9h56m55s
